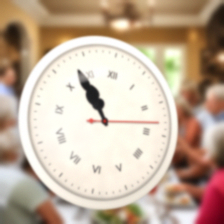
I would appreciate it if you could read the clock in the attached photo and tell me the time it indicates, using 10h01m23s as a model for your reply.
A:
10h53m13s
